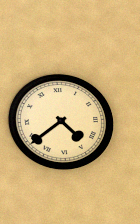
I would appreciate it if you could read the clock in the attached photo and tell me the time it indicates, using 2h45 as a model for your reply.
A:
4h39
